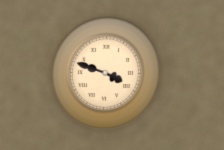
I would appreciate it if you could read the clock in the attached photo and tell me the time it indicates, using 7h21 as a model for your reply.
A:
3h48
